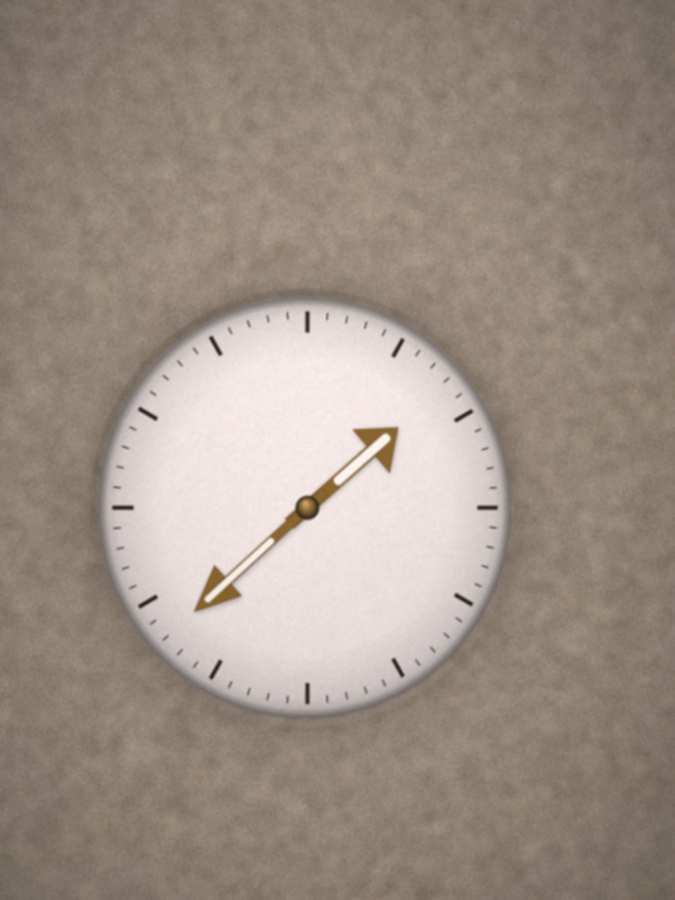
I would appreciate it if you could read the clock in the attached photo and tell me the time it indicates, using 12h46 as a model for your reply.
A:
1h38
